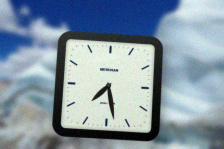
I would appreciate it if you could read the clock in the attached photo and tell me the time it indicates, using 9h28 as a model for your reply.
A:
7h28
